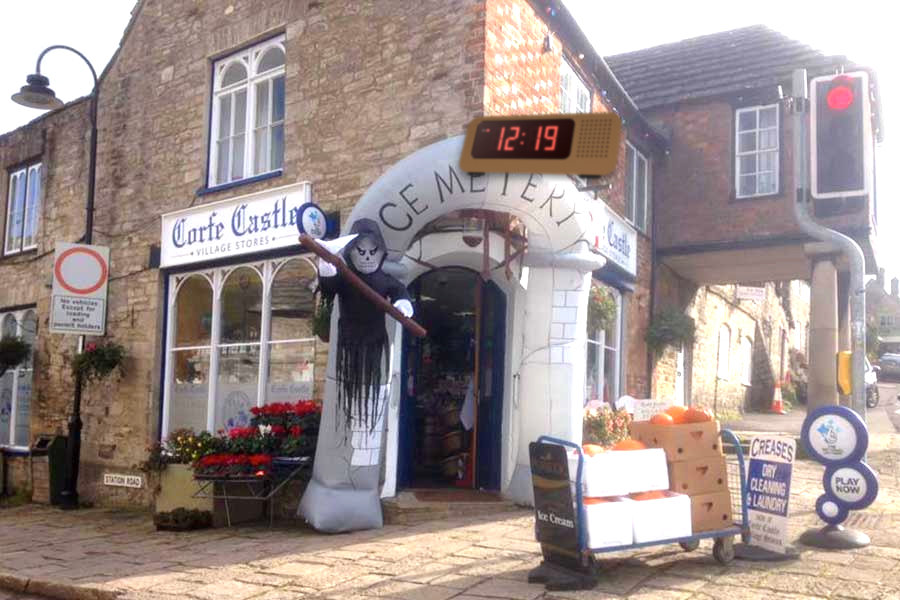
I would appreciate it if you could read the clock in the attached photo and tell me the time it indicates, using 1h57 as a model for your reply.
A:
12h19
